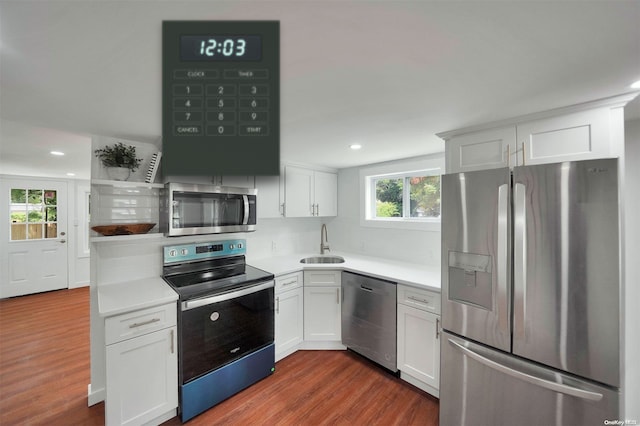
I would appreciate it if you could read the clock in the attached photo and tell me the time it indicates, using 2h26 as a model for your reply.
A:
12h03
